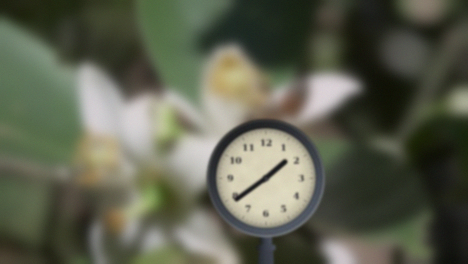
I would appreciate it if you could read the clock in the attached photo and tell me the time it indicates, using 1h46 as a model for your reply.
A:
1h39
